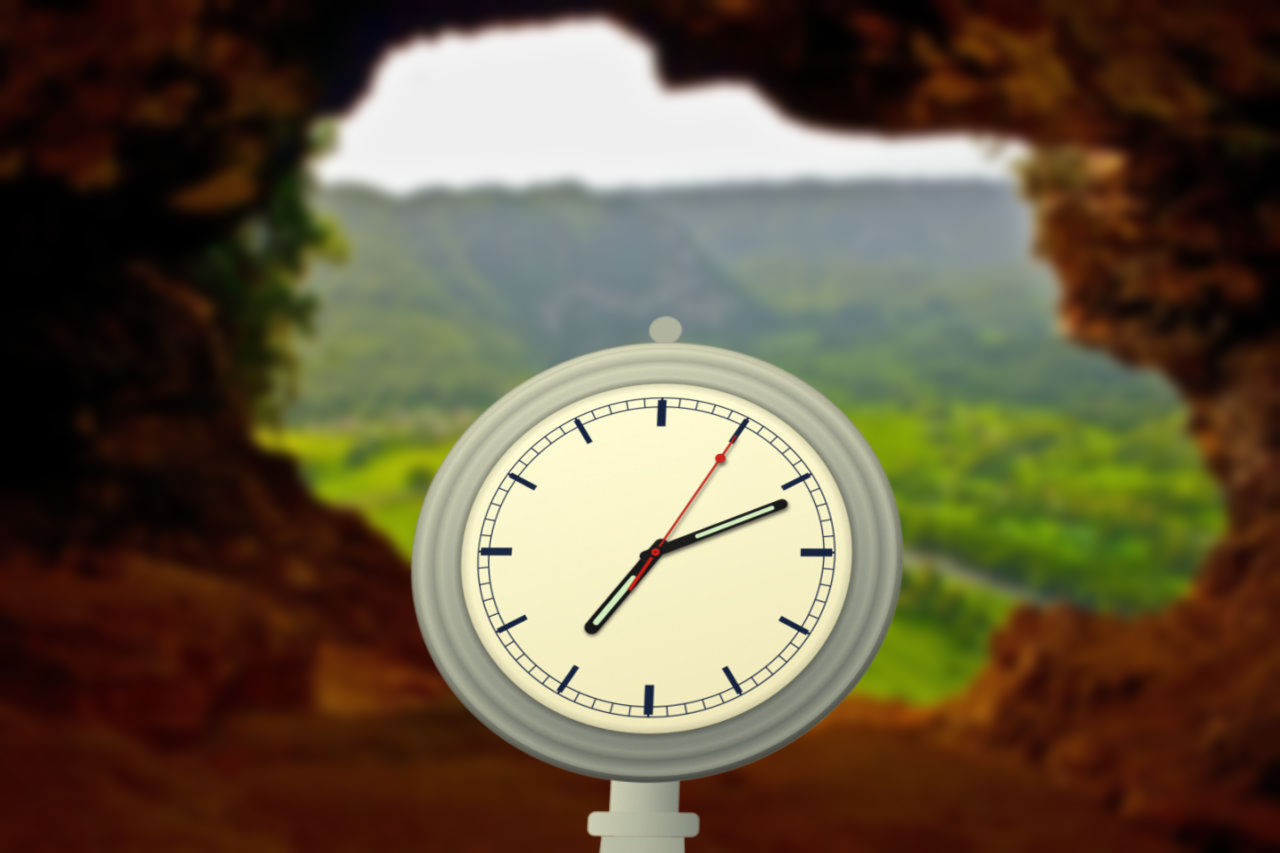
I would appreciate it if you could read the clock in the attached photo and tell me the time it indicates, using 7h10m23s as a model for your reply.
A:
7h11m05s
